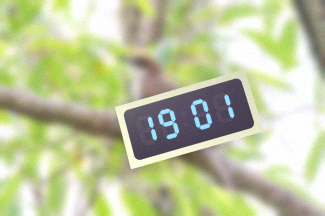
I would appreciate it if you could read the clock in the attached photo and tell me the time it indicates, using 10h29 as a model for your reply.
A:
19h01
